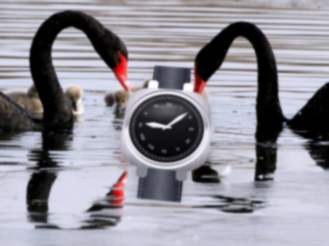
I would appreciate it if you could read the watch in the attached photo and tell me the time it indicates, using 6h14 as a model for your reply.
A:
9h08
